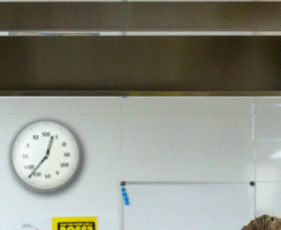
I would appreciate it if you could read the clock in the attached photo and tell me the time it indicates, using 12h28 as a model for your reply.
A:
12h37
